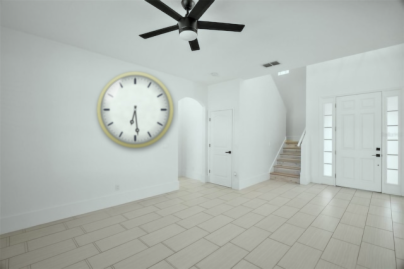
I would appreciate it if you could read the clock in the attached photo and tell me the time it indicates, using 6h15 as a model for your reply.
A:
6h29
